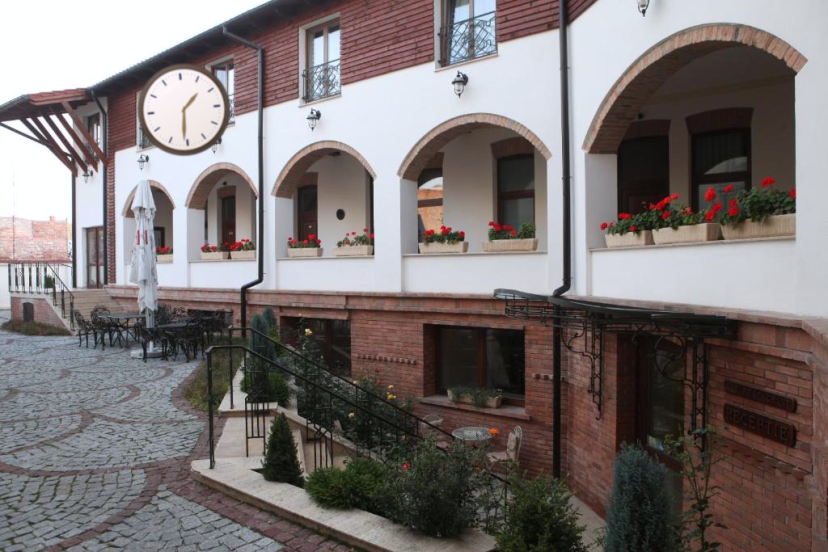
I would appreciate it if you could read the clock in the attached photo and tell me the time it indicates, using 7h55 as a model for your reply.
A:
1h31
